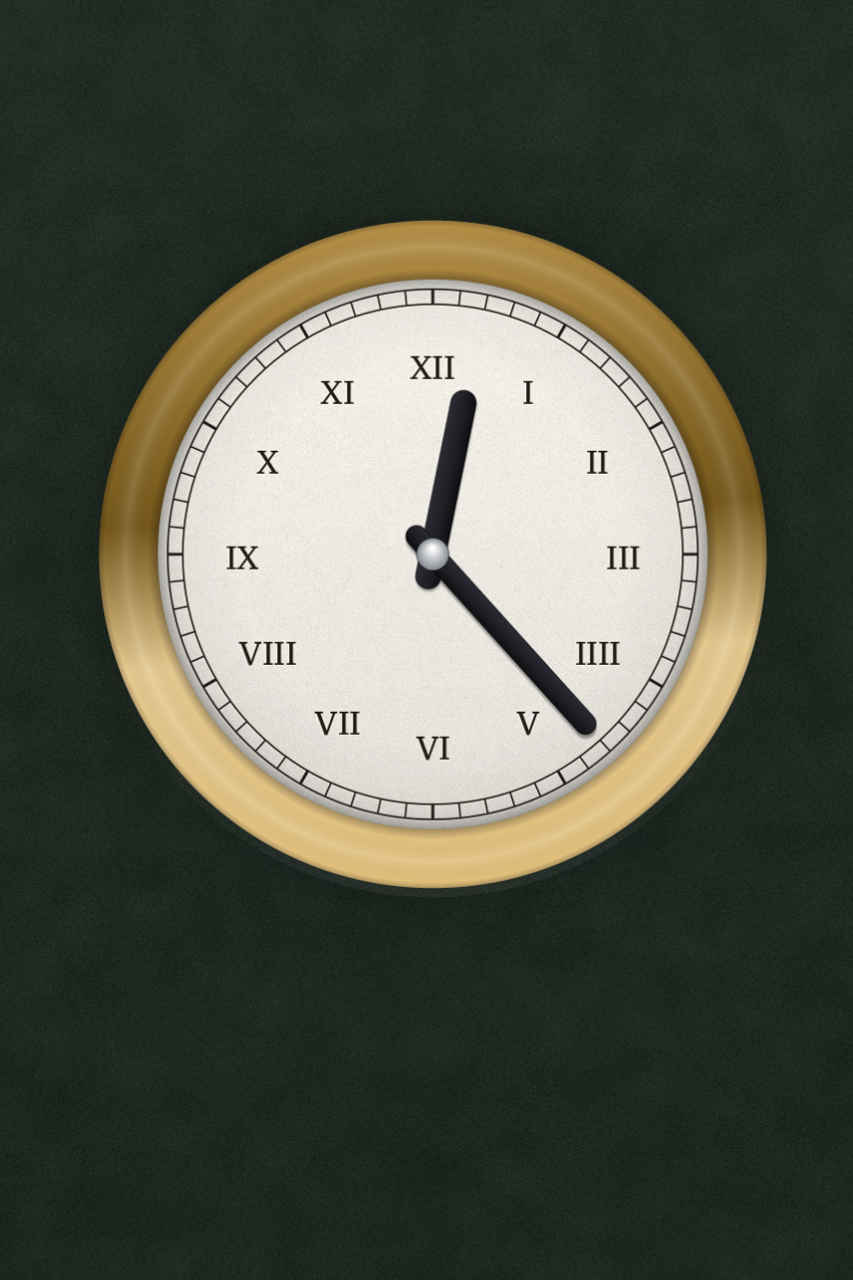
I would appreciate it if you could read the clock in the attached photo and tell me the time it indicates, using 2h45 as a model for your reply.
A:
12h23
